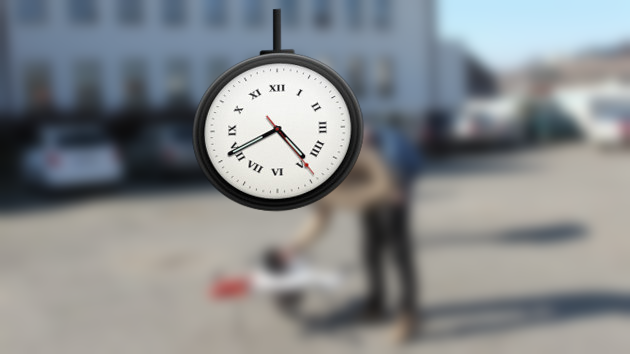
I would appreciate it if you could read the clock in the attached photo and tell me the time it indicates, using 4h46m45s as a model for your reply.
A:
4h40m24s
